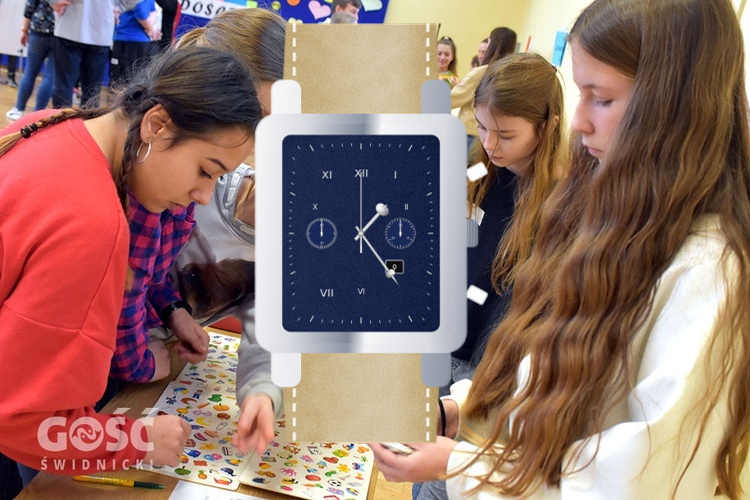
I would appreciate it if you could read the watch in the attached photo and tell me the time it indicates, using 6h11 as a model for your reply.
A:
1h24
